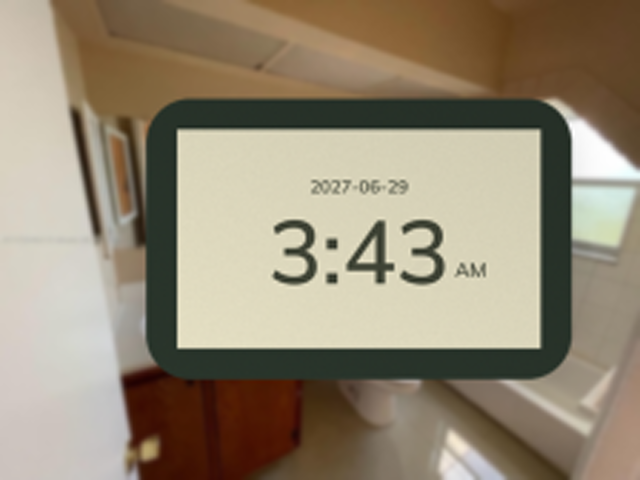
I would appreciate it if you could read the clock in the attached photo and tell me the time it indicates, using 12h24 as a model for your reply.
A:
3h43
